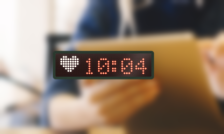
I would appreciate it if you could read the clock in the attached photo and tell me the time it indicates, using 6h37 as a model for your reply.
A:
10h04
